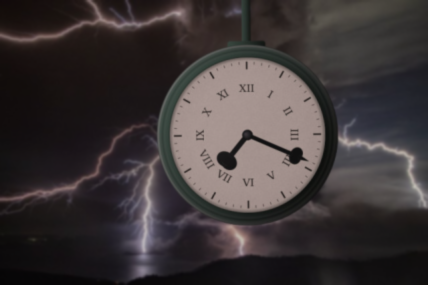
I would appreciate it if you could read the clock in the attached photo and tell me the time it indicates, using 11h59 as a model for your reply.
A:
7h19
